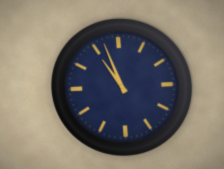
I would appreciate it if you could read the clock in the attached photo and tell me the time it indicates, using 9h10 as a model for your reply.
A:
10h57
